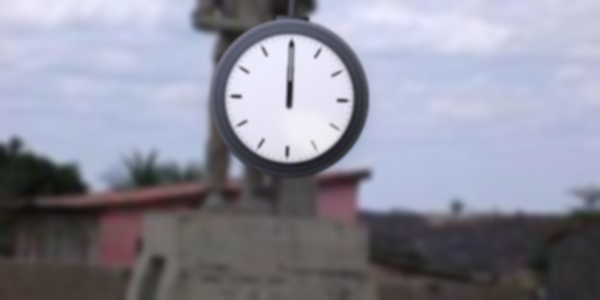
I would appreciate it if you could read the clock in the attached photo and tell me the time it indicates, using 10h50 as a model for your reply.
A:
12h00
